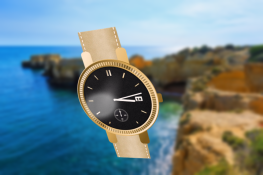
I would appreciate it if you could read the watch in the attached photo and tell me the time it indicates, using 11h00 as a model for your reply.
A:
3h13
